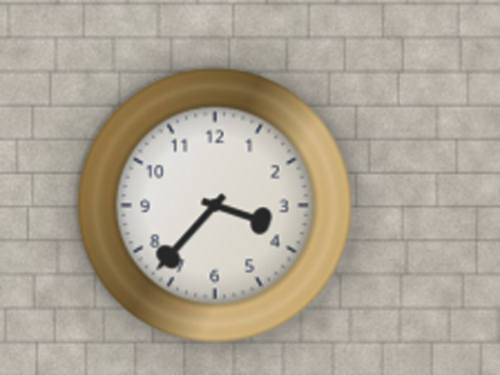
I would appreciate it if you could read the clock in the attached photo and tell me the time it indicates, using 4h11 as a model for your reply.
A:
3h37
